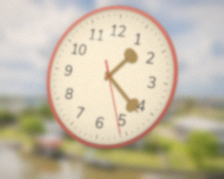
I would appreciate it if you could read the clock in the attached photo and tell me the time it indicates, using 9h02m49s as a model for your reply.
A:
1h21m26s
